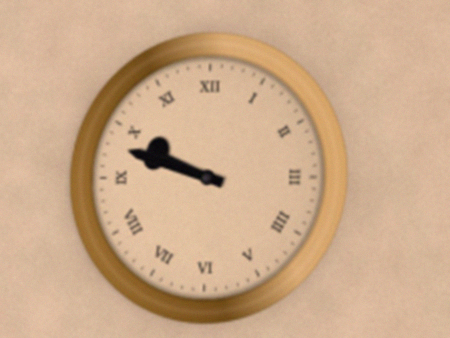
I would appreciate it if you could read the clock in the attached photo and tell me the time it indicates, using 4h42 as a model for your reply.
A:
9h48
